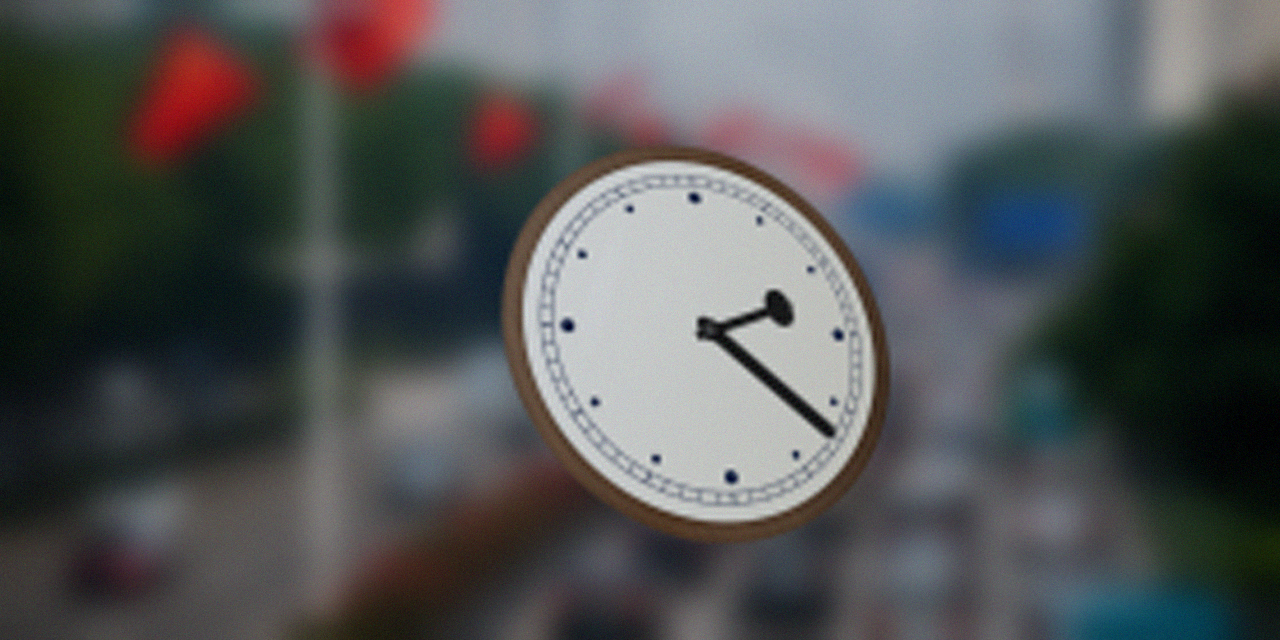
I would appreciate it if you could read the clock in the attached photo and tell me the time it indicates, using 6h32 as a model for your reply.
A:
2h22
